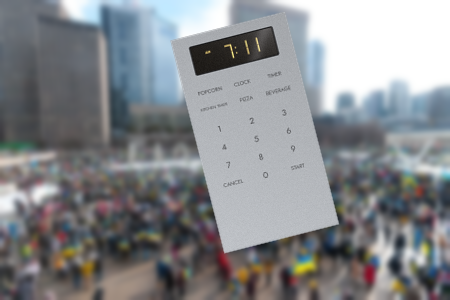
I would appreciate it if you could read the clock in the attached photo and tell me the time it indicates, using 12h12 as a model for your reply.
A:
7h11
